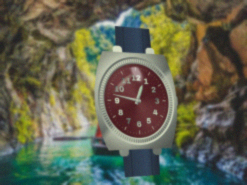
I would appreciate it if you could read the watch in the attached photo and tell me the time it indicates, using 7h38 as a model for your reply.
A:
12h47
